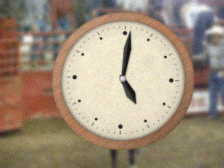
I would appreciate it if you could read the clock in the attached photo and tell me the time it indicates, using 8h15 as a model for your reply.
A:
5h01
